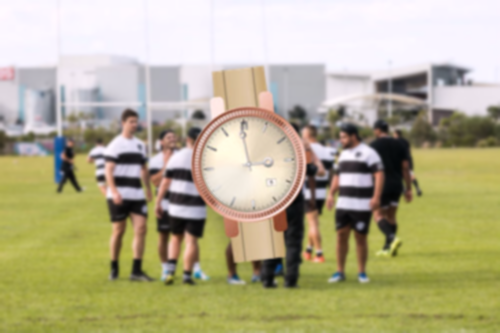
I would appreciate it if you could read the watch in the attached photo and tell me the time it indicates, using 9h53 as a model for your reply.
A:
2h59
